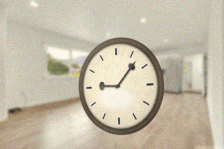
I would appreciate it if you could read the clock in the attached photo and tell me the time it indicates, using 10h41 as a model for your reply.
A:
9h07
